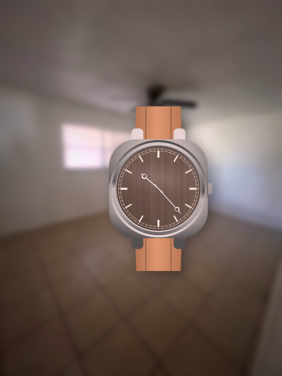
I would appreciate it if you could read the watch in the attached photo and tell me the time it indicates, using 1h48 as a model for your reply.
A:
10h23
